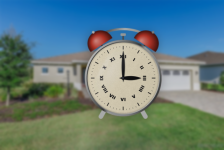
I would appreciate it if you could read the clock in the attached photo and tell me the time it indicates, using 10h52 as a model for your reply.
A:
3h00
